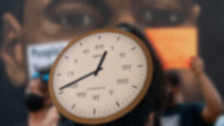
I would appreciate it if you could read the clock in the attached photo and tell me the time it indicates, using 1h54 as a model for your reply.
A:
12h41
